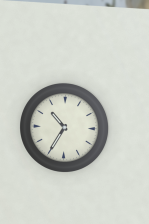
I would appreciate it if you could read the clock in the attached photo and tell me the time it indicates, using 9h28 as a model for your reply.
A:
10h35
